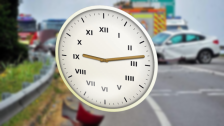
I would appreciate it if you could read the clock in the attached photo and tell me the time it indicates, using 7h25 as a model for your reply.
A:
9h13
